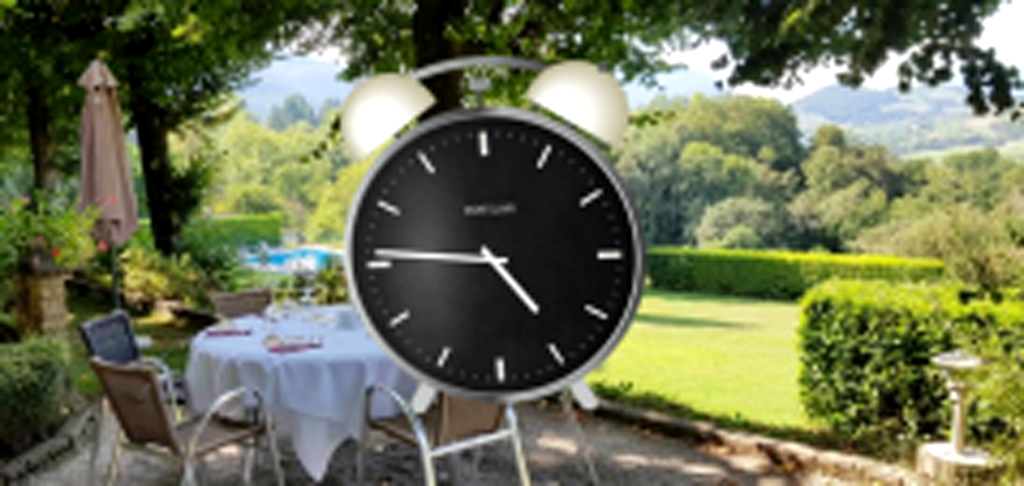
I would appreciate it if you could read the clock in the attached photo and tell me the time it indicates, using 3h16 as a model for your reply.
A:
4h46
